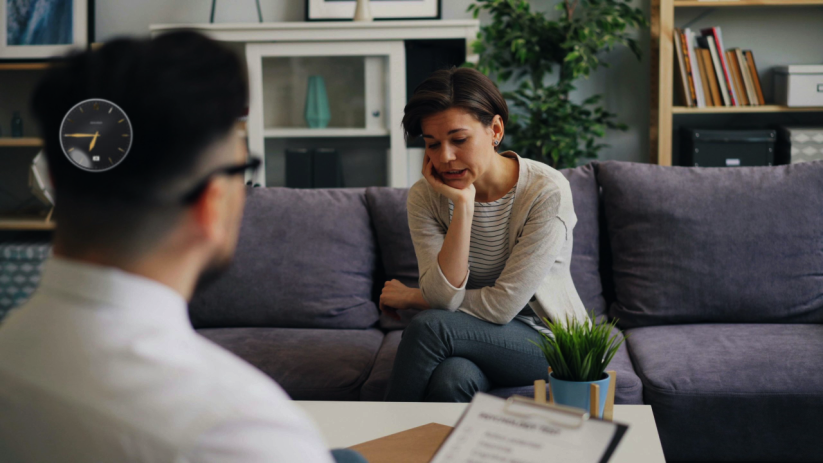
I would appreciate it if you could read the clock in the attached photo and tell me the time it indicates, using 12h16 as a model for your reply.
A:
6h45
